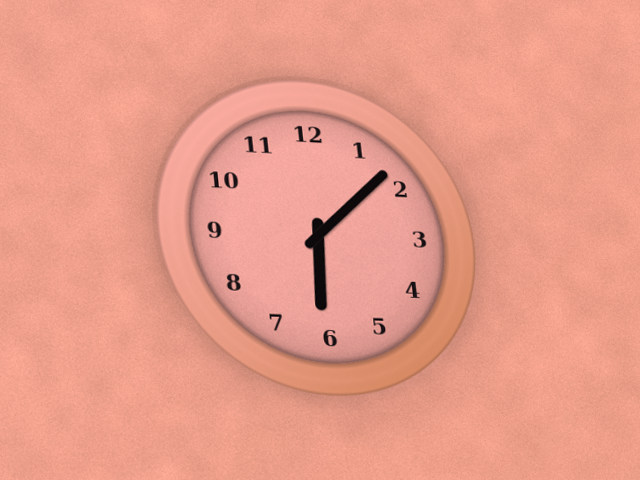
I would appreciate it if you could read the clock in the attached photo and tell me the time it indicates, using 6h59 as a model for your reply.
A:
6h08
